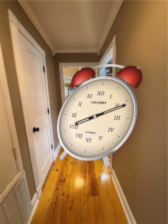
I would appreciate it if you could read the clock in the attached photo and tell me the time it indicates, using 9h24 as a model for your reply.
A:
8h11
